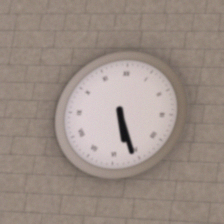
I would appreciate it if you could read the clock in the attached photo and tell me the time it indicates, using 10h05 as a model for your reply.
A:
5h26
